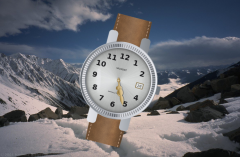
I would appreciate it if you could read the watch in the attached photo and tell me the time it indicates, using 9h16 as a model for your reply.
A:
5h26
